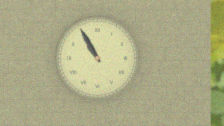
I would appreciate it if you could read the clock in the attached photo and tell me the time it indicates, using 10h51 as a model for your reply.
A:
10h55
